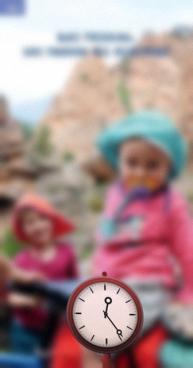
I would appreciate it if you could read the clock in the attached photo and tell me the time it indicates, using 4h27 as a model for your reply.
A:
12h24
